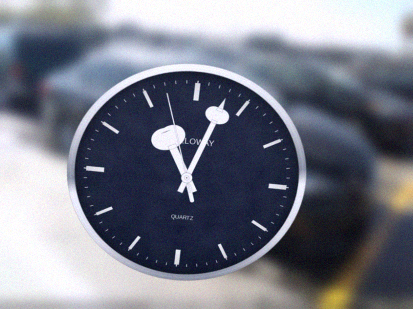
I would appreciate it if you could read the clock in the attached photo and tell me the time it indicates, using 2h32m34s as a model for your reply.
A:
11h02m57s
